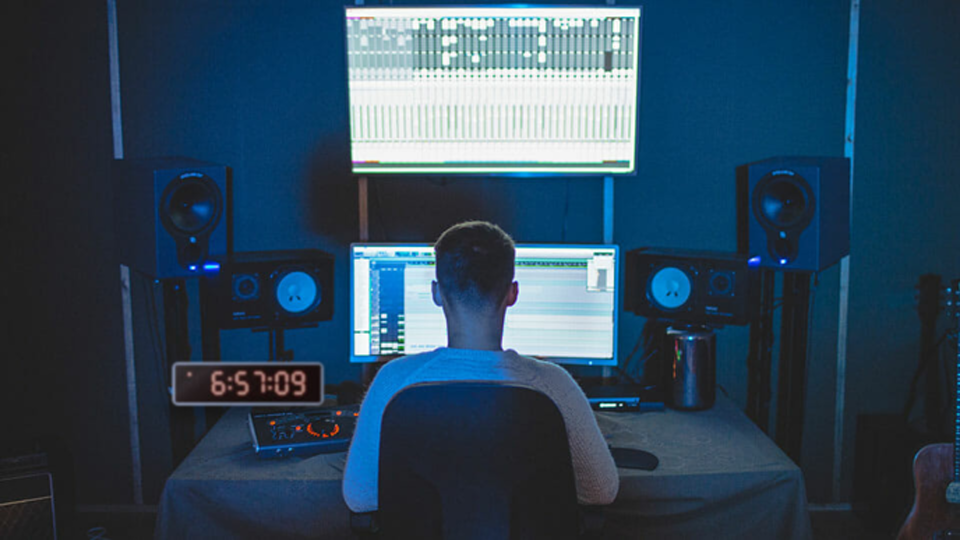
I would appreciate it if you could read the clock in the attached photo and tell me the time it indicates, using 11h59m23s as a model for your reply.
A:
6h57m09s
